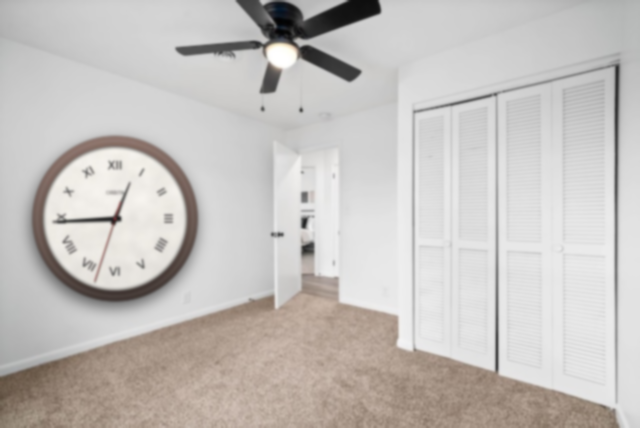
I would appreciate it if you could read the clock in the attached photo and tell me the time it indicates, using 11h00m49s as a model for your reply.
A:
12h44m33s
